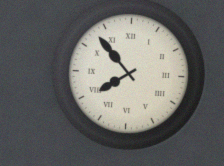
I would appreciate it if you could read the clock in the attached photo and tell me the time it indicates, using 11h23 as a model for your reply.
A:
7h53
